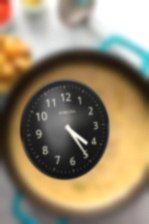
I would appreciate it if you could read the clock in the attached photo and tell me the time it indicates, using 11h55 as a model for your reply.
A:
4h25
